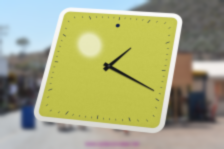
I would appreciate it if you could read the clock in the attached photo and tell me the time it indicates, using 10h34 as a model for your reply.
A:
1h19
